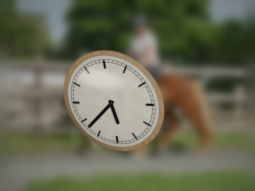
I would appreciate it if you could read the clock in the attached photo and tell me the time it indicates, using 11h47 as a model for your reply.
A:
5h38
